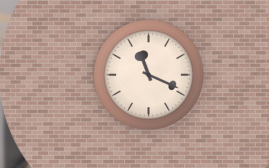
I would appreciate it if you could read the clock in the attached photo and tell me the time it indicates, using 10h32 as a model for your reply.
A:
11h19
